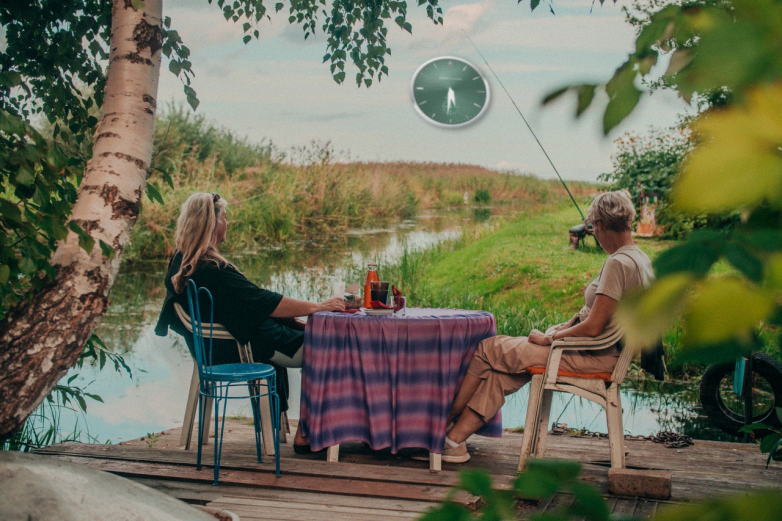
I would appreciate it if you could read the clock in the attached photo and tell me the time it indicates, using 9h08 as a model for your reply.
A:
5h31
